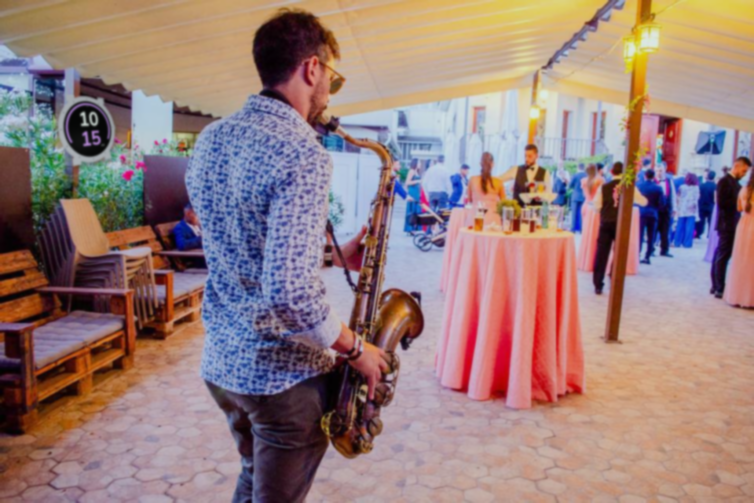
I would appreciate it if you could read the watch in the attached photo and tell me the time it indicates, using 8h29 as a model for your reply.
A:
10h15
